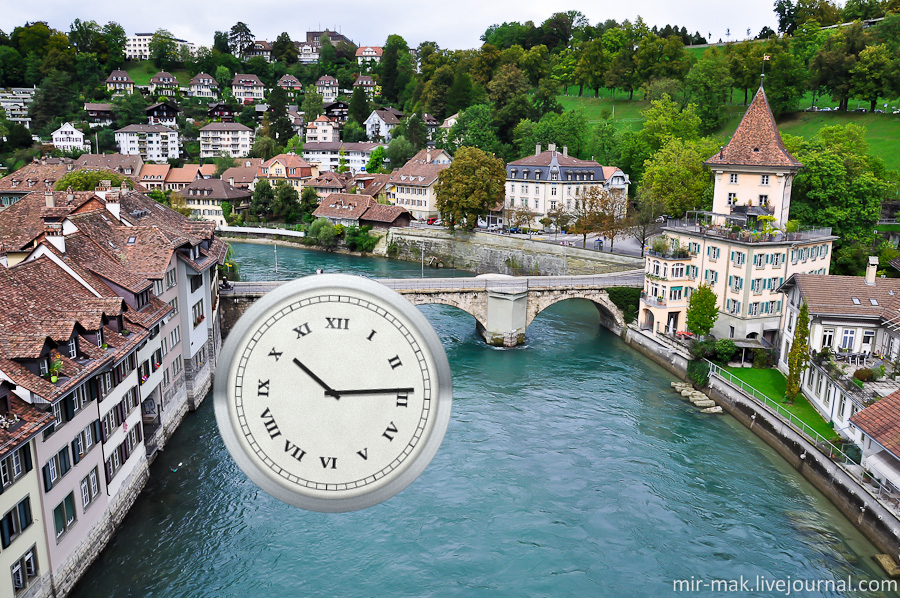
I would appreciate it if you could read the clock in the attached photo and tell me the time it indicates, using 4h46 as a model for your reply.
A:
10h14
